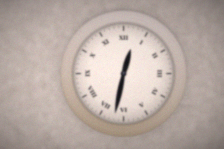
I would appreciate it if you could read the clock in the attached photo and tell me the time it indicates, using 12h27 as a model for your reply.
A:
12h32
